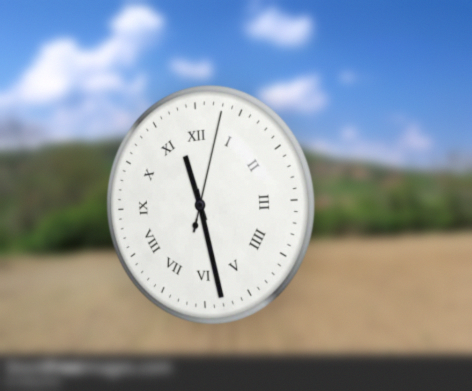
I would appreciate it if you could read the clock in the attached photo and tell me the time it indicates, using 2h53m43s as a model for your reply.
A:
11h28m03s
